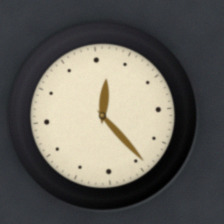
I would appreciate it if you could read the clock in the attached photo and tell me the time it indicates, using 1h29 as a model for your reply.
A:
12h24
